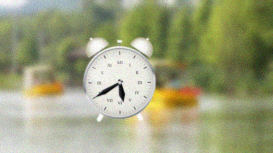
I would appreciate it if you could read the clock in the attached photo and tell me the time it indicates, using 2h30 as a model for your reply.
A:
5h40
